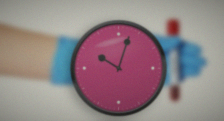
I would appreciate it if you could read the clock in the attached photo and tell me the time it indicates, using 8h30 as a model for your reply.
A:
10h03
